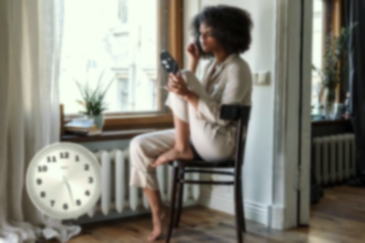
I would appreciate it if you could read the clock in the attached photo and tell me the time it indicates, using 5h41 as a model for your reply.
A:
5h27
